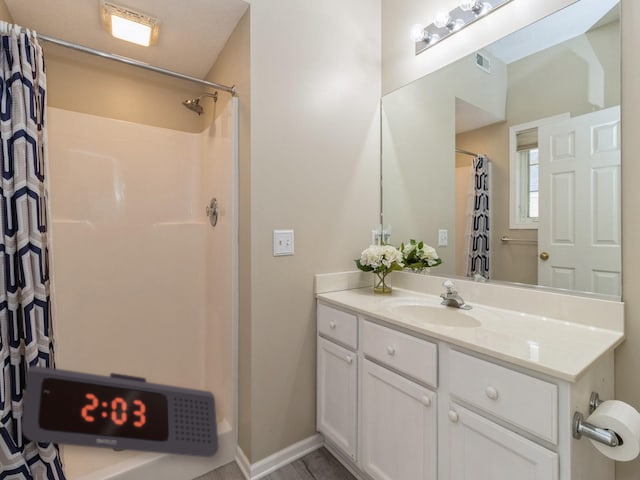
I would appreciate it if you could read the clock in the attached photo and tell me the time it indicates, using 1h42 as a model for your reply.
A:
2h03
